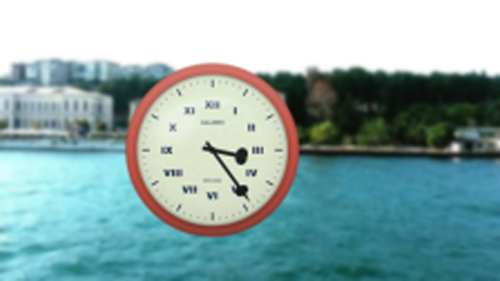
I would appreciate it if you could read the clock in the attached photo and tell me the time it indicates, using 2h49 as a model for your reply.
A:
3h24
